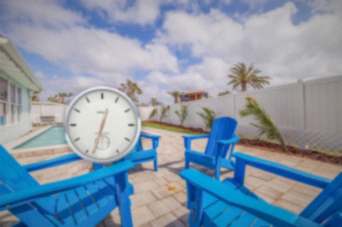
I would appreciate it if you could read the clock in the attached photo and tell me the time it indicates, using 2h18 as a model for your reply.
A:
12h33
